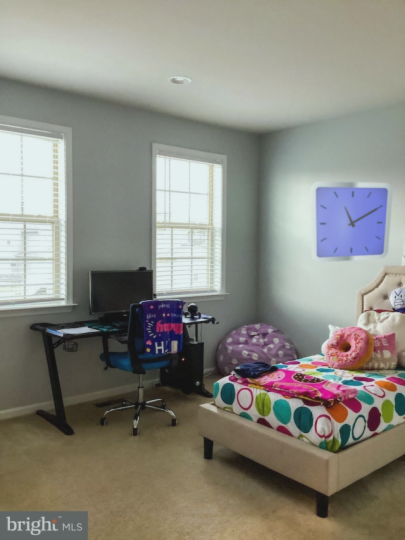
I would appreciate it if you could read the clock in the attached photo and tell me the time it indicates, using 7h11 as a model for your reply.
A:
11h10
